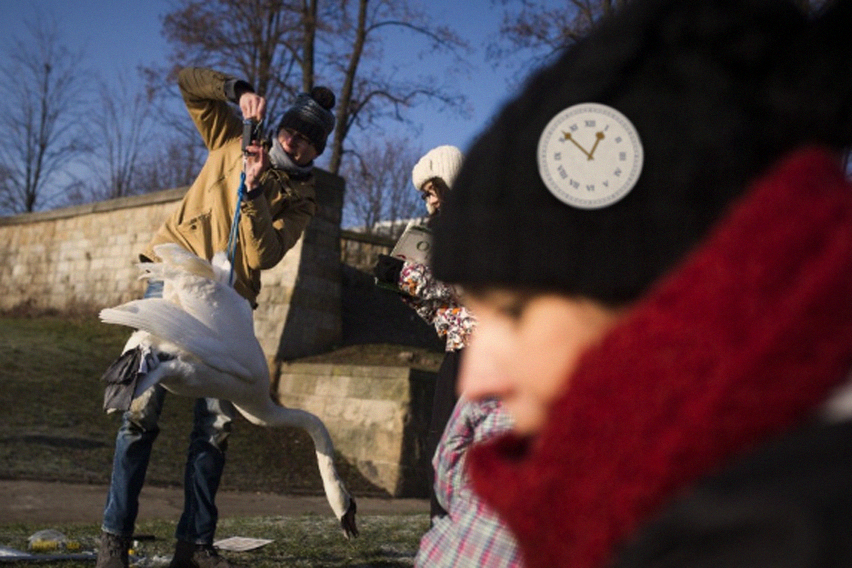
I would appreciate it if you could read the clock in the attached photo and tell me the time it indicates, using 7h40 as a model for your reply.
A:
12h52
